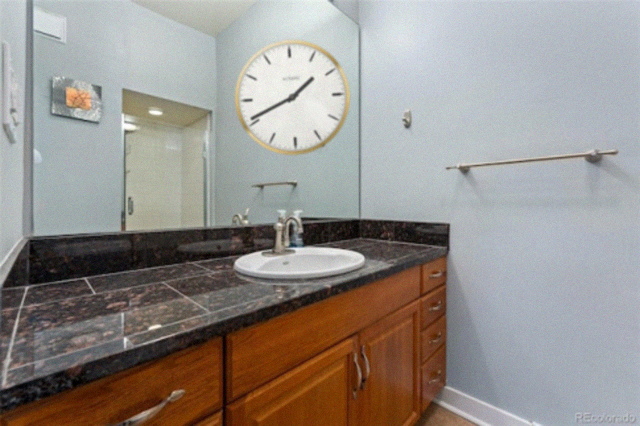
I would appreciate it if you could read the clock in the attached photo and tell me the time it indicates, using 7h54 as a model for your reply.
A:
1h41
